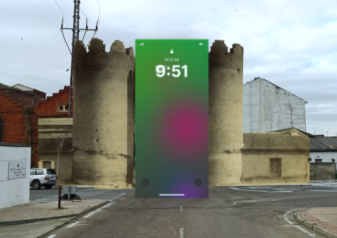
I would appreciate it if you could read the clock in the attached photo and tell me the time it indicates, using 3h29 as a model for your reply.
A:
9h51
